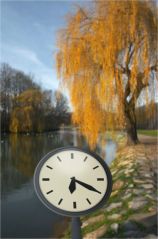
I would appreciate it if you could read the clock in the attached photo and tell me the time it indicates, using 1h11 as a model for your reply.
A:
6h20
